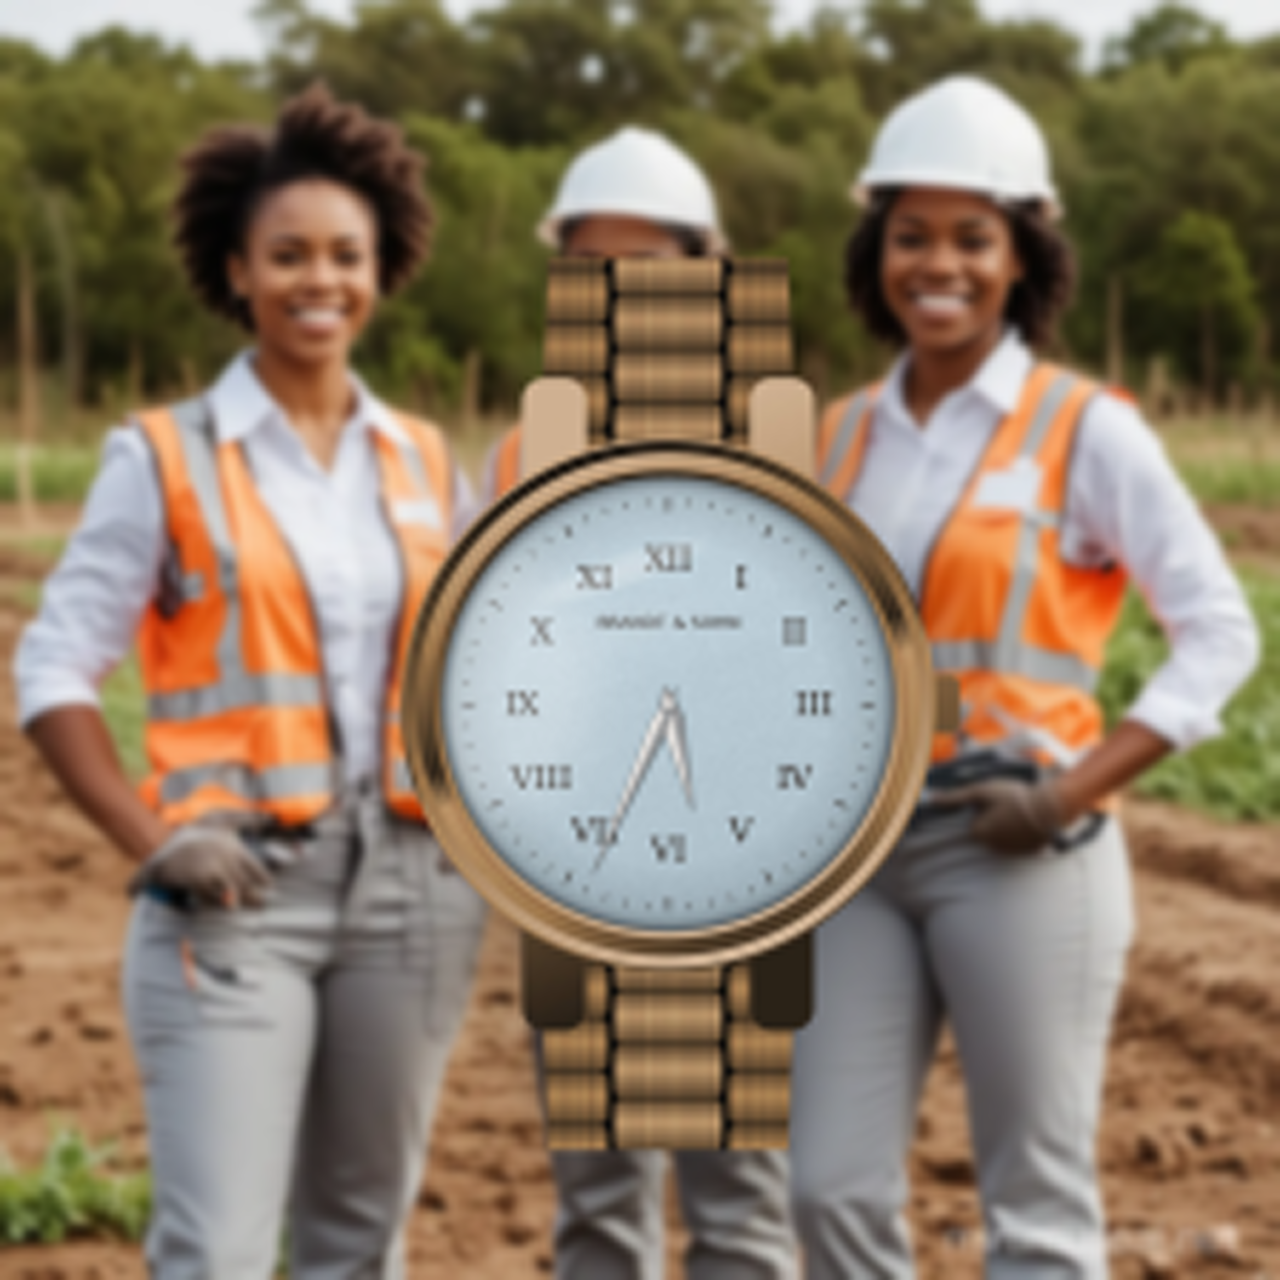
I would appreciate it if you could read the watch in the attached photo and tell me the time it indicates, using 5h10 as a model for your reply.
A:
5h34
